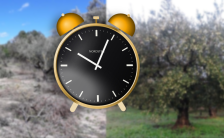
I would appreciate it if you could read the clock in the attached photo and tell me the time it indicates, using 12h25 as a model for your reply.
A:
10h04
